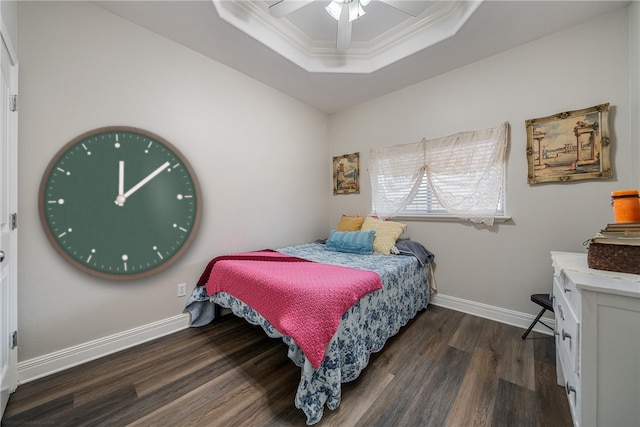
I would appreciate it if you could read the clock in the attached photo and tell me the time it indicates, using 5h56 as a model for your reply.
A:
12h09
